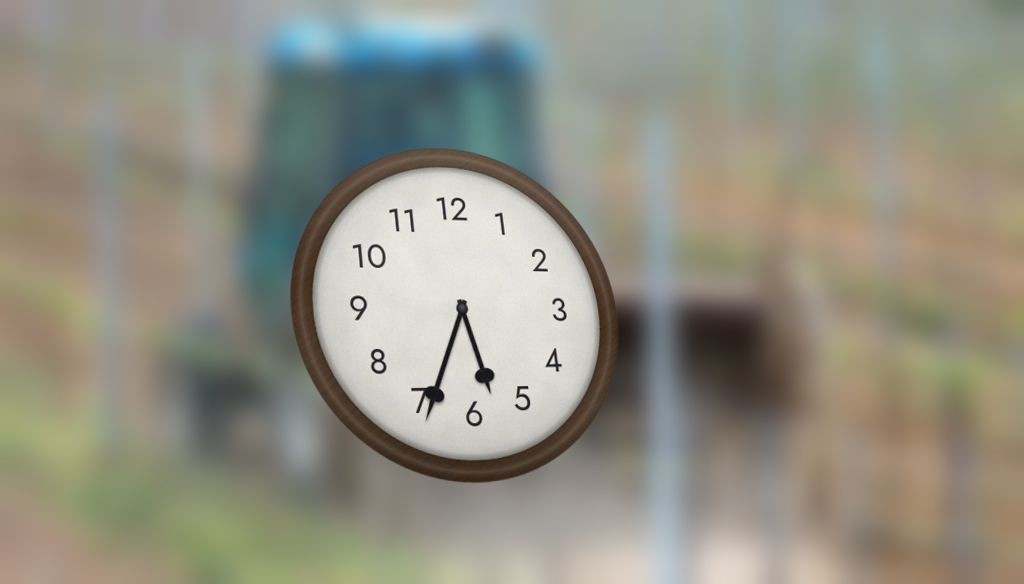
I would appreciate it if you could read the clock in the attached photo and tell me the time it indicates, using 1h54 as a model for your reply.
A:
5h34
